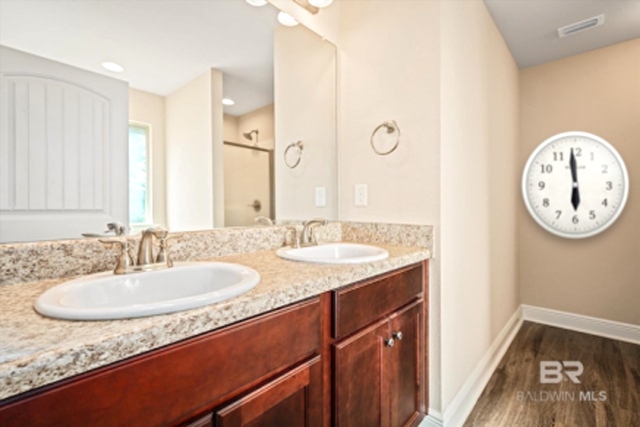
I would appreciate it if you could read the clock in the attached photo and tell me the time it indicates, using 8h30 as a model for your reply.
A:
5h59
